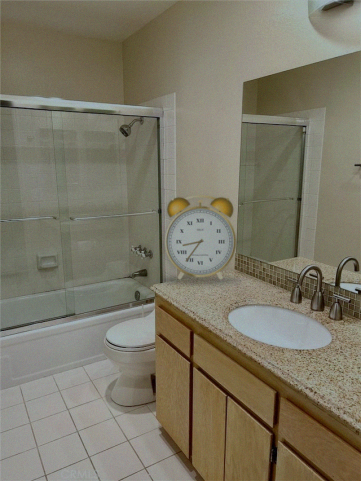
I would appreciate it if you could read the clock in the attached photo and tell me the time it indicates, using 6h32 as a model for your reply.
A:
8h36
